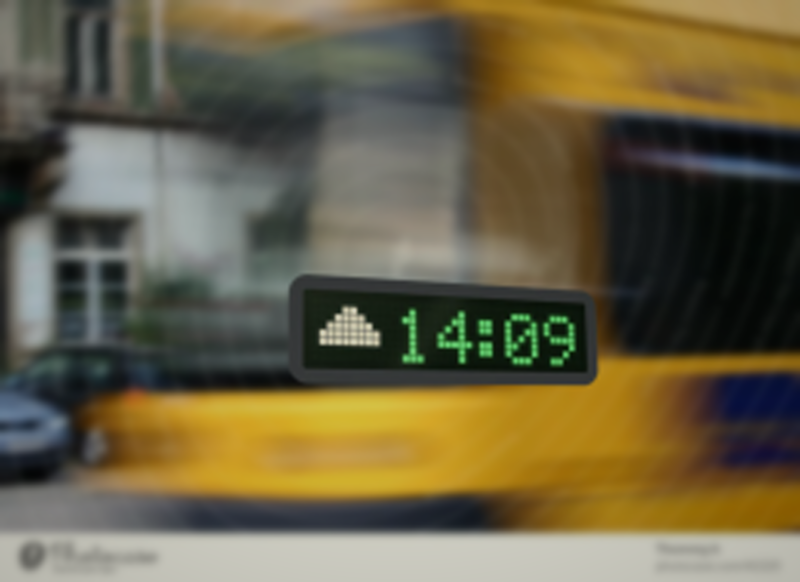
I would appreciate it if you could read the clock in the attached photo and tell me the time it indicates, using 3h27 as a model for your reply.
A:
14h09
